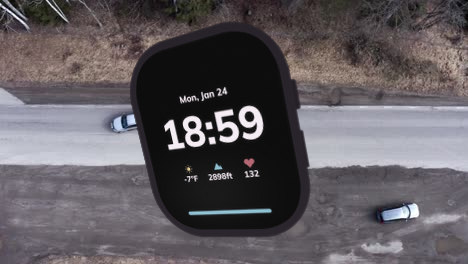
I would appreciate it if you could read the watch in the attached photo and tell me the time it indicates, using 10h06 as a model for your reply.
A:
18h59
